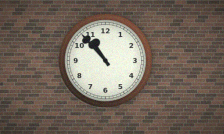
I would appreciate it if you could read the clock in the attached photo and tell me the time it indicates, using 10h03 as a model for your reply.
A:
10h53
